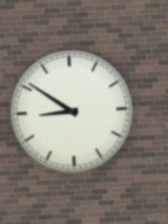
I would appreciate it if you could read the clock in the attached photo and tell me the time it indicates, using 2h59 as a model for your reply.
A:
8h51
